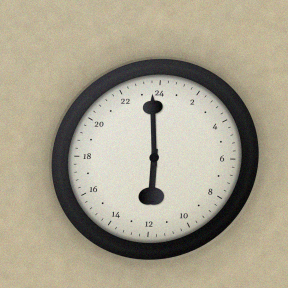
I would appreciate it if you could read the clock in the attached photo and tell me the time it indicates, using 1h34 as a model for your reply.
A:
11h59
